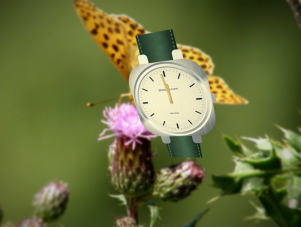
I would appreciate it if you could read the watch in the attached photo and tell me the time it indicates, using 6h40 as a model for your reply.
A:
11h59
